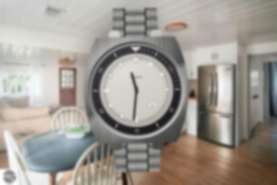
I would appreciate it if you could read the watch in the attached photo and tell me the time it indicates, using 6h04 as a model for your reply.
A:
11h31
